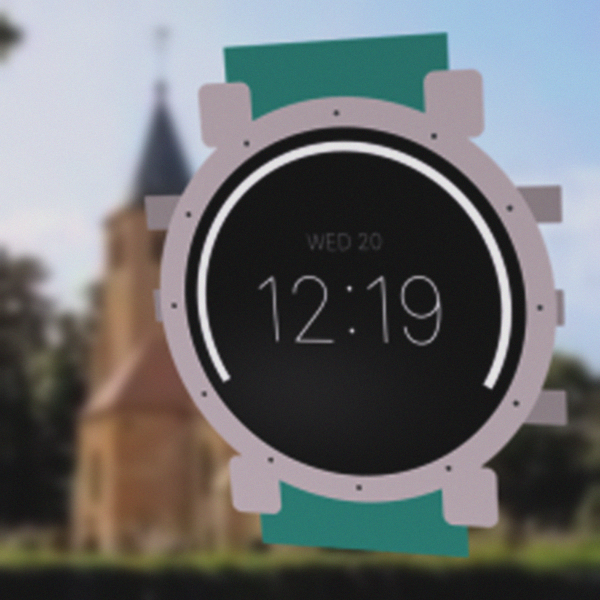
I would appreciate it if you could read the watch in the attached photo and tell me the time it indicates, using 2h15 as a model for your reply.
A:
12h19
